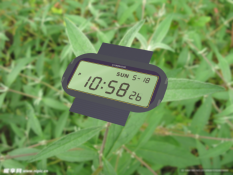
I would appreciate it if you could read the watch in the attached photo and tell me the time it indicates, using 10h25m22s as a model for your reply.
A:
10h58m26s
